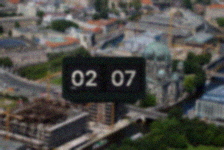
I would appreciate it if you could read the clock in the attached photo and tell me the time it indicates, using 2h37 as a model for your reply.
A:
2h07
